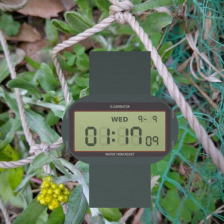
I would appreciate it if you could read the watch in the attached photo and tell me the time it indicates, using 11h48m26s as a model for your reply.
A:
1h17m09s
